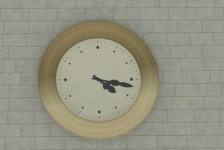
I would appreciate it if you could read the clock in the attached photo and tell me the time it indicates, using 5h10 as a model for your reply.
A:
4h17
